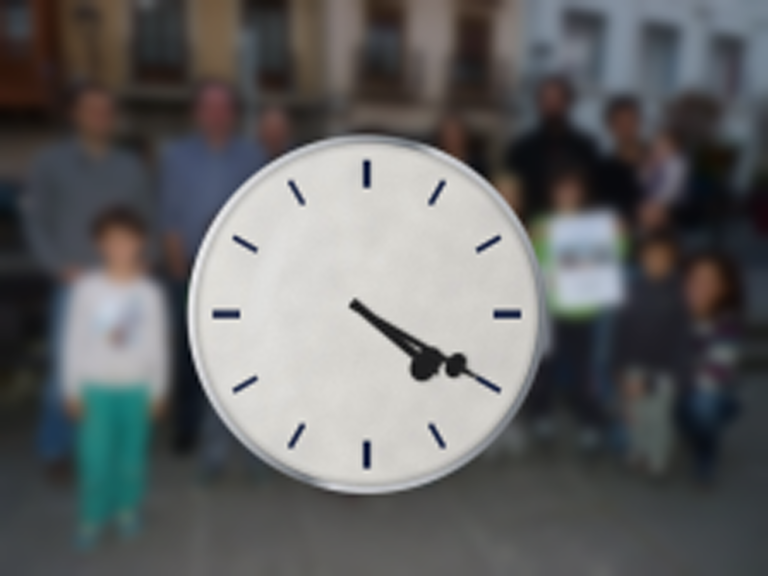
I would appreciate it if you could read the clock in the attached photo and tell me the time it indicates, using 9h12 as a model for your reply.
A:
4h20
